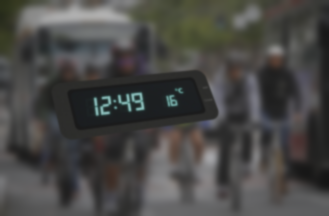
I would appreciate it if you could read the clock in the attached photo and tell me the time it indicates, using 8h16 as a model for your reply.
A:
12h49
